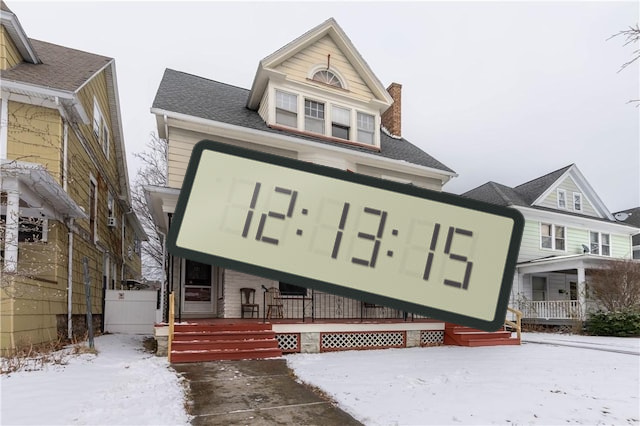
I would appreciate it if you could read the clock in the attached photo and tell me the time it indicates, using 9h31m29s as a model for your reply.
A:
12h13m15s
